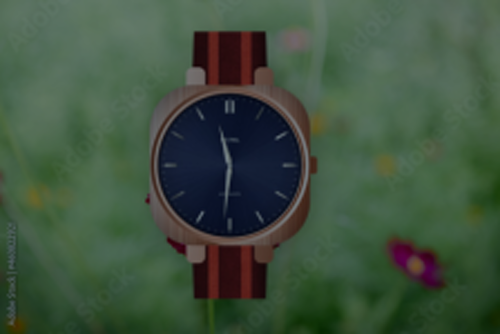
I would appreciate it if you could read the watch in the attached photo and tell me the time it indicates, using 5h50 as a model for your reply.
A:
11h31
